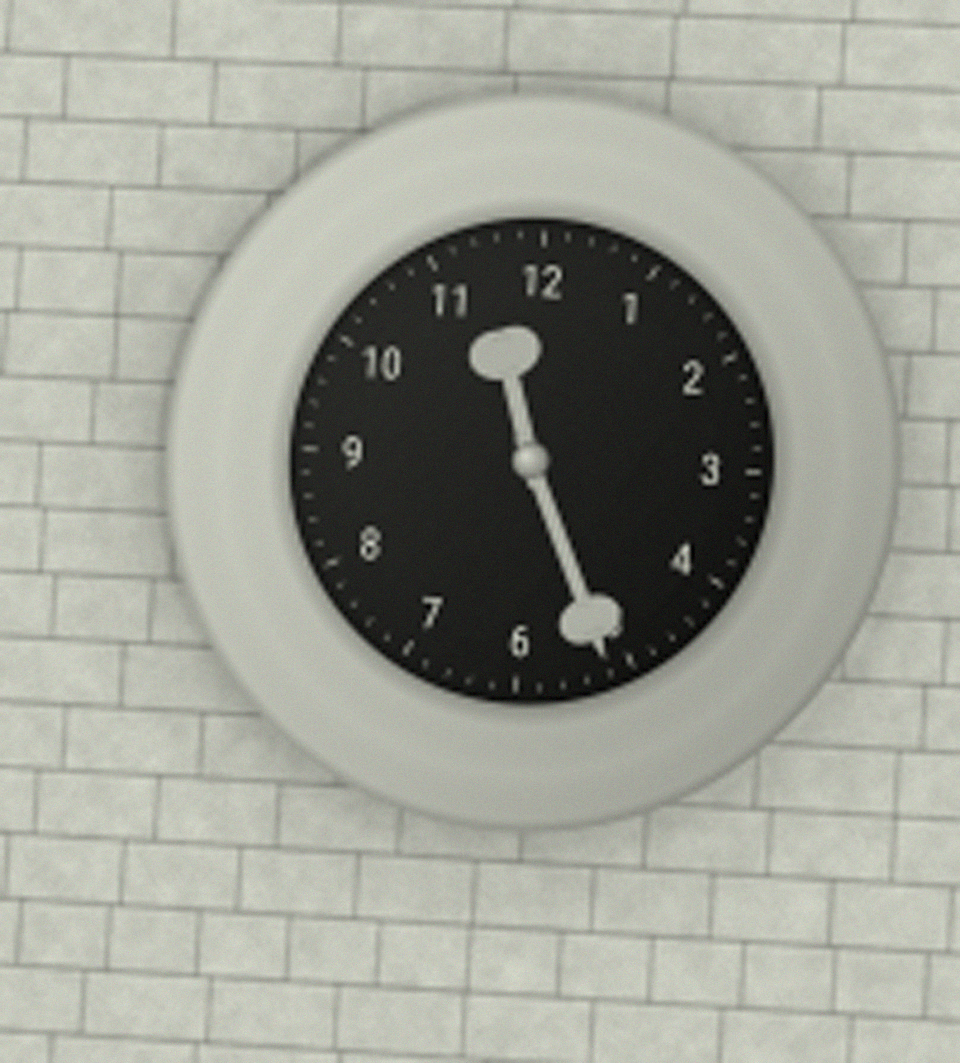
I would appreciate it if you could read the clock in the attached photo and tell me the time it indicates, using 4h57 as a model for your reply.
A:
11h26
